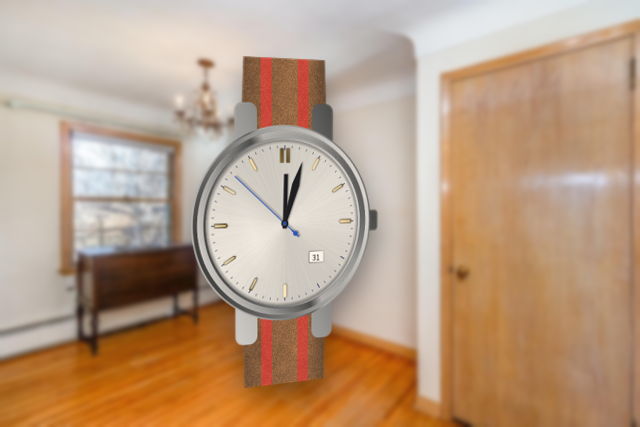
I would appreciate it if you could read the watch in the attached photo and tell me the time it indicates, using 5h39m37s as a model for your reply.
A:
12h02m52s
